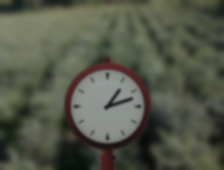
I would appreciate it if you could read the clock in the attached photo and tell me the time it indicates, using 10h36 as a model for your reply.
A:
1h12
